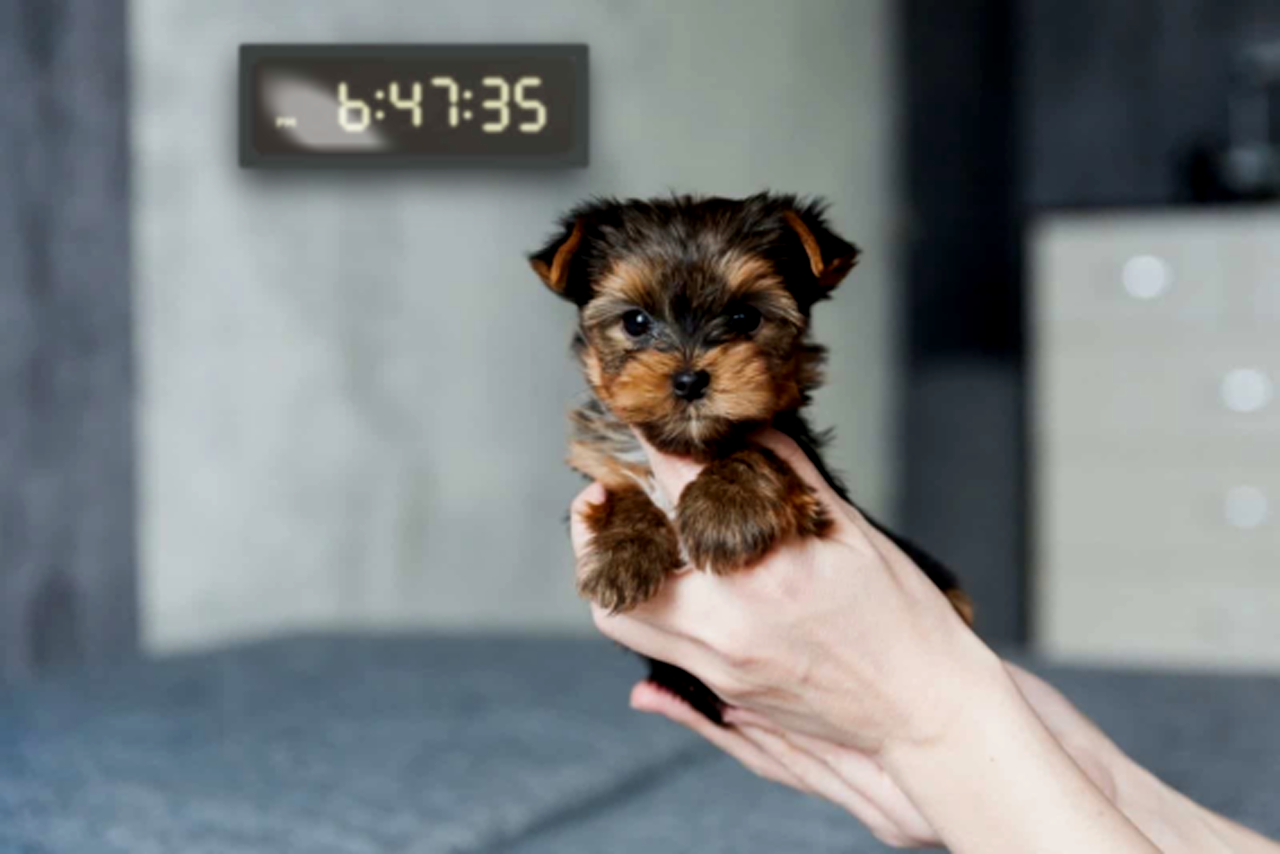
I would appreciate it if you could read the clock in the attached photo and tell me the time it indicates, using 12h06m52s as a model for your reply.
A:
6h47m35s
